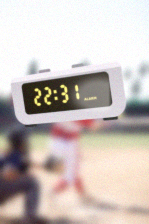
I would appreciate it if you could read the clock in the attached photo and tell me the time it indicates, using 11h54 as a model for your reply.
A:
22h31
